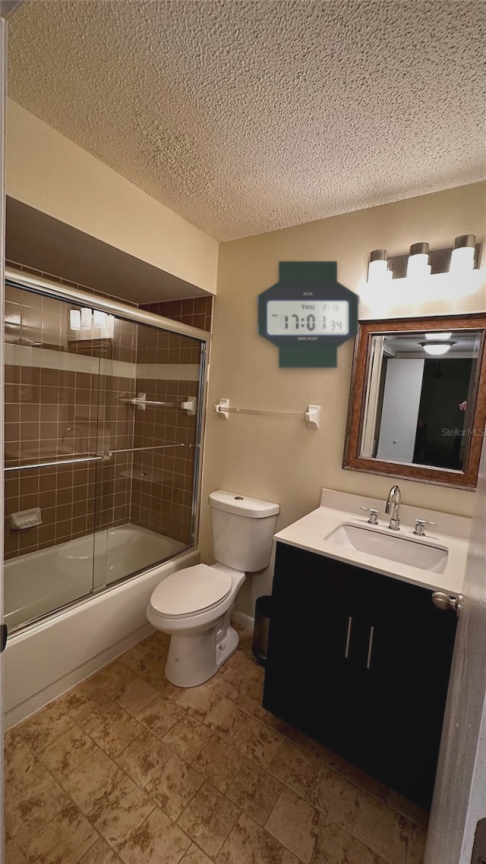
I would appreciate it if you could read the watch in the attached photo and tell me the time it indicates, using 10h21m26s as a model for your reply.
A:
17h01m34s
